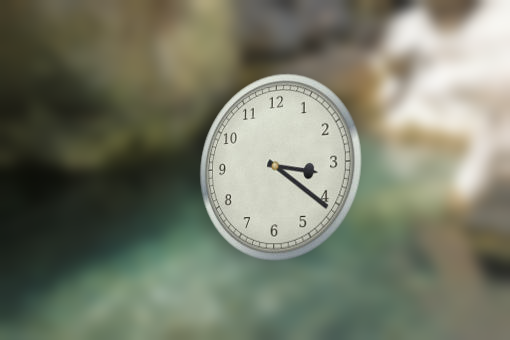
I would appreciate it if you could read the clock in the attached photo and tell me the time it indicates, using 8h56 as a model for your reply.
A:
3h21
